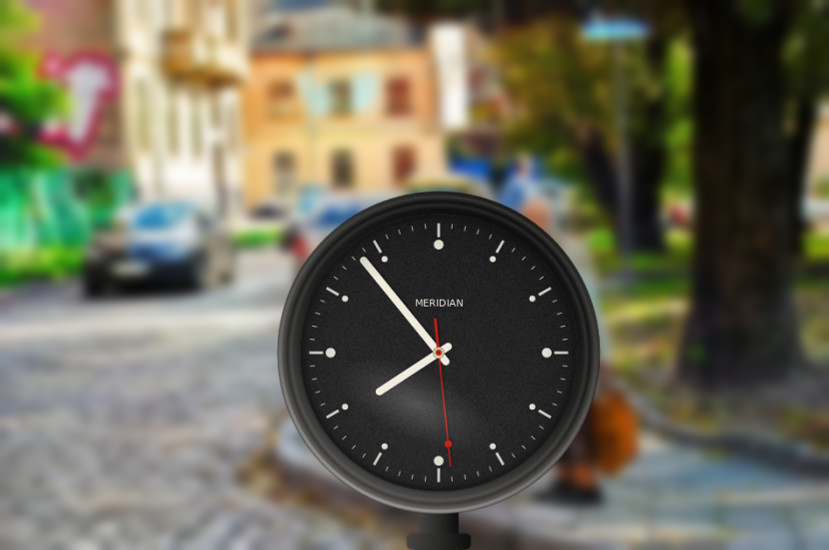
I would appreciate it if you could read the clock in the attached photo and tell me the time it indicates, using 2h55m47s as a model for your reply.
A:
7h53m29s
